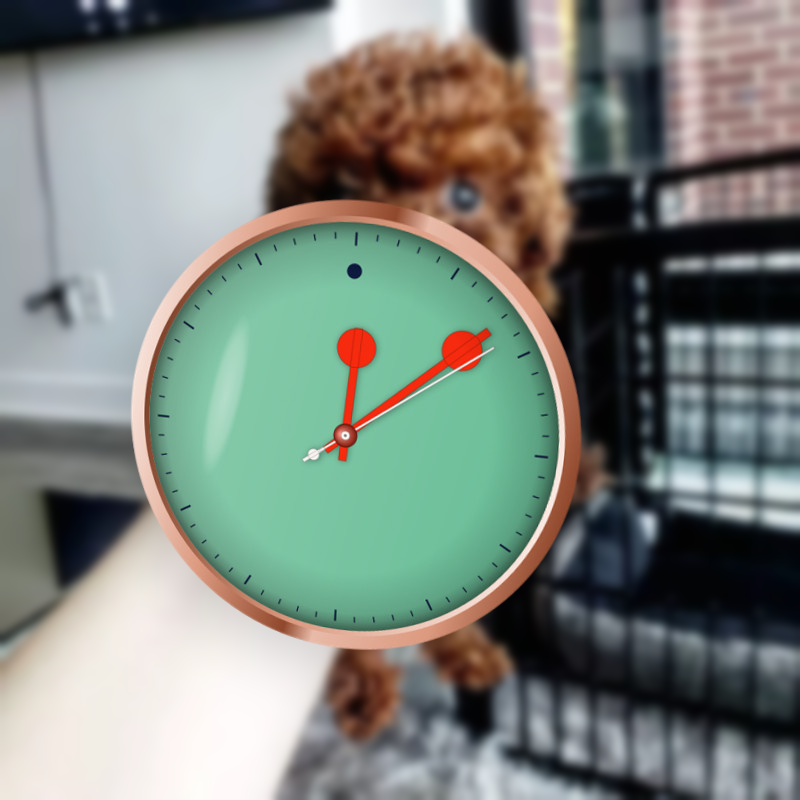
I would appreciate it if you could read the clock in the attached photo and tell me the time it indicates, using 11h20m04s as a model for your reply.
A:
12h08m09s
